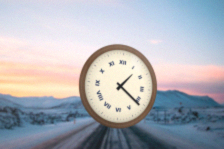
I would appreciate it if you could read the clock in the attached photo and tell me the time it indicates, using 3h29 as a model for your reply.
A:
1h21
